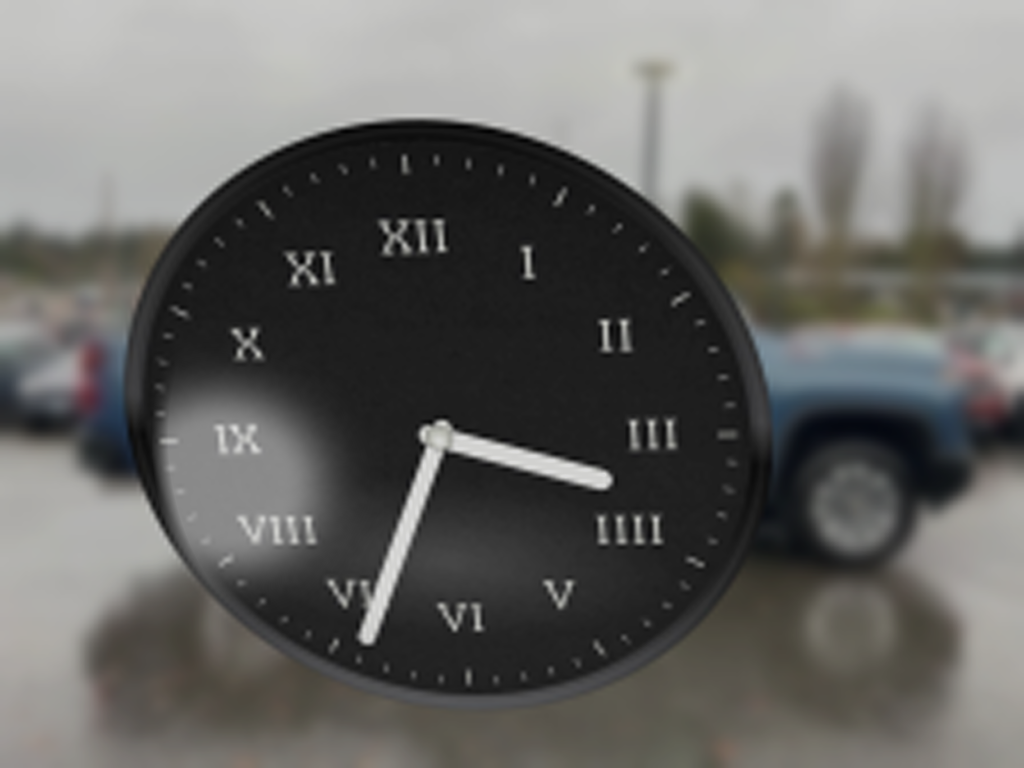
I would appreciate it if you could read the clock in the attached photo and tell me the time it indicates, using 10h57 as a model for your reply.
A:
3h34
